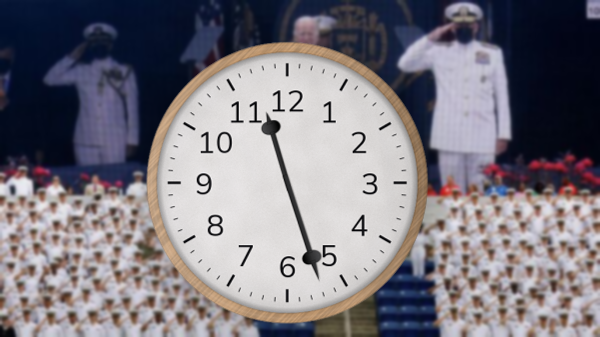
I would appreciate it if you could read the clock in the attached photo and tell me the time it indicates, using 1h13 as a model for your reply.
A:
11h27
